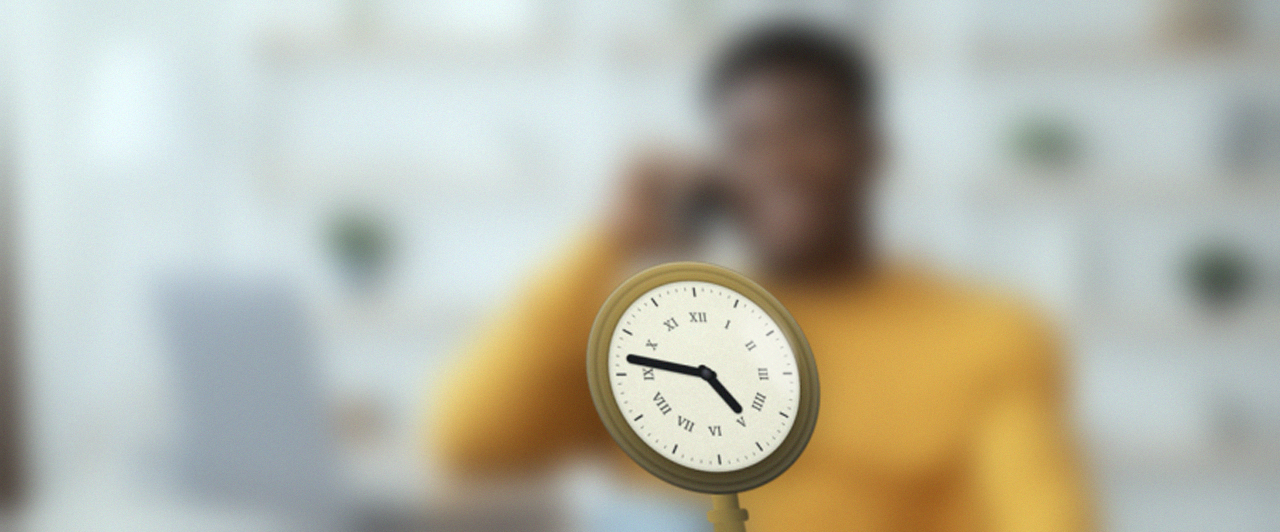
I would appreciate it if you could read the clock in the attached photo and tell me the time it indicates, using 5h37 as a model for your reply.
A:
4h47
